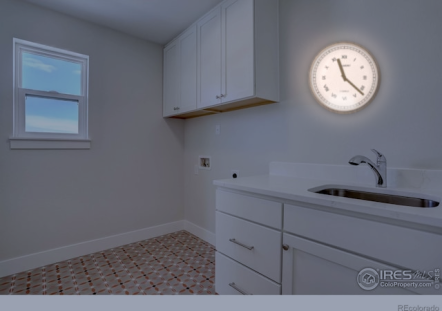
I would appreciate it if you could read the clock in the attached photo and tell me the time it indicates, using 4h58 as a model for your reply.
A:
11h22
